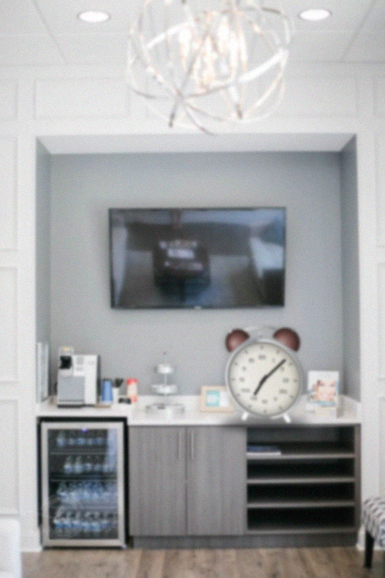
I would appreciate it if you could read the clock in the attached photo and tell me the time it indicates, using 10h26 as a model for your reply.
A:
7h08
